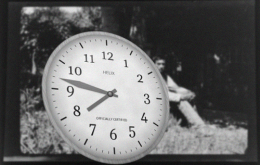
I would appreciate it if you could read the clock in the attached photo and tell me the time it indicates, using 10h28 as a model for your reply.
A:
7h47
